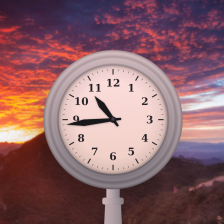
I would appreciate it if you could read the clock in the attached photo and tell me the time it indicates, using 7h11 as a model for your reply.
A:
10h44
